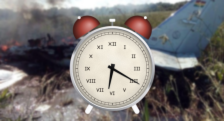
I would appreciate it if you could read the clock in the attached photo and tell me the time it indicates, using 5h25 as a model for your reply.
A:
6h20
